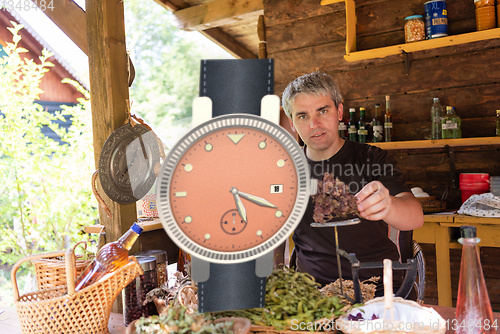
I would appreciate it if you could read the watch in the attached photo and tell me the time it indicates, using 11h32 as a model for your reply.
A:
5h19
